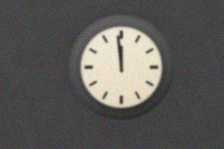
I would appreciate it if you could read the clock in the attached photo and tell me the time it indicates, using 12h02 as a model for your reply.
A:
11h59
